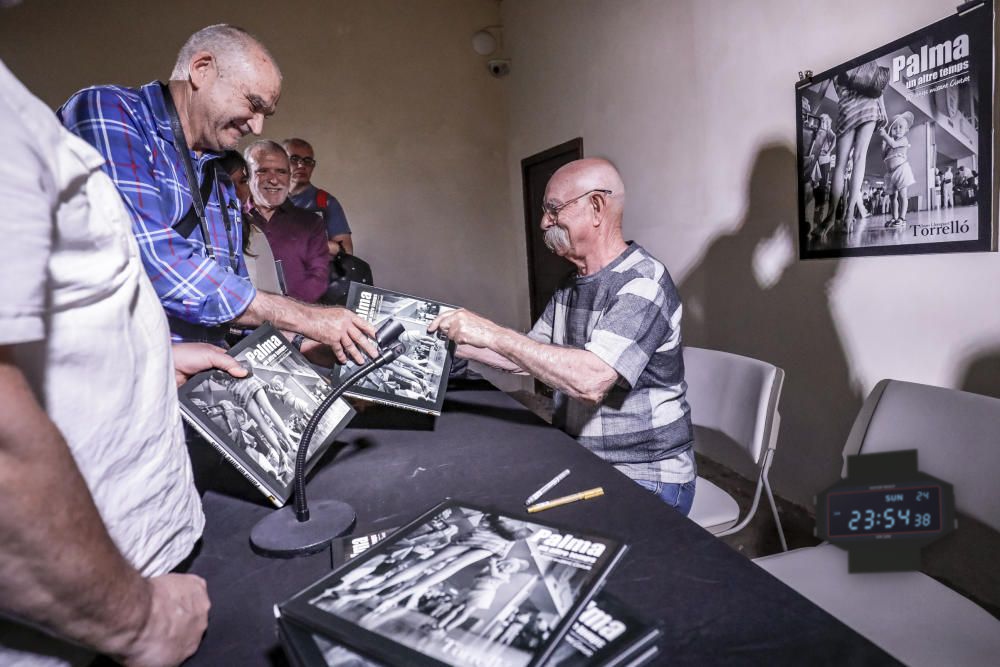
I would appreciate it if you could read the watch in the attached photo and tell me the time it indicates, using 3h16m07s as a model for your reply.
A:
23h54m38s
